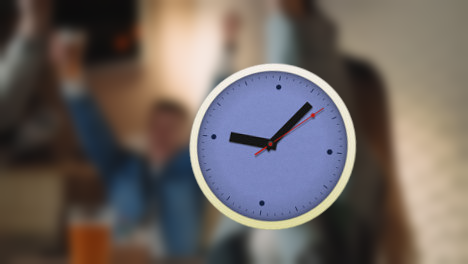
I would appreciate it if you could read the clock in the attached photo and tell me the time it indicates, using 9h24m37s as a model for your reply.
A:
9h06m08s
